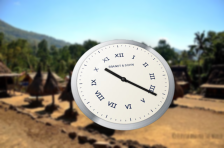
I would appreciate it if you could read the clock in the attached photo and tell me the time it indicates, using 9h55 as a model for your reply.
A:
10h21
